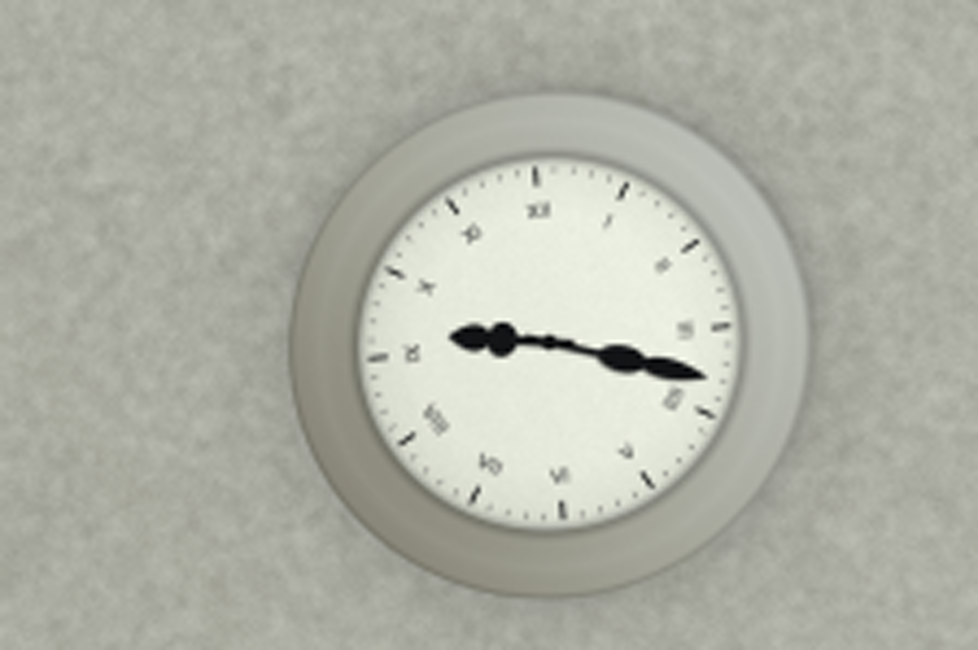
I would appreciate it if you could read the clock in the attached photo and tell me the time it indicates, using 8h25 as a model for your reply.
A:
9h18
